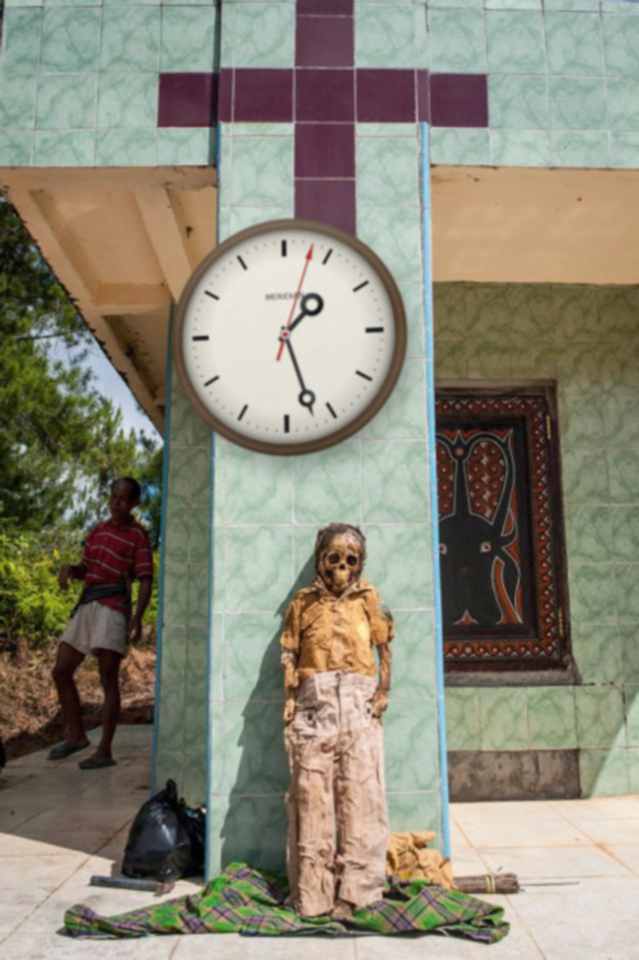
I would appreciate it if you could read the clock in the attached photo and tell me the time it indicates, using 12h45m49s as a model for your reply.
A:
1h27m03s
